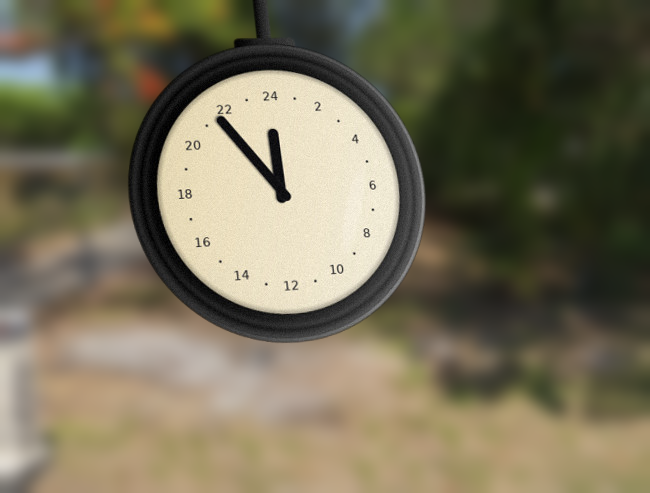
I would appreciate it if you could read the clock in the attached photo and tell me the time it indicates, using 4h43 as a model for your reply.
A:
23h54
